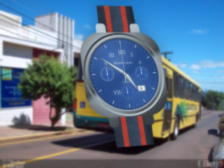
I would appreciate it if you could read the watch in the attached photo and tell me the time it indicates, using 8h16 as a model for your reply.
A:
4h51
